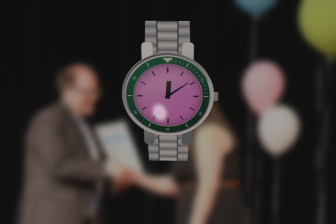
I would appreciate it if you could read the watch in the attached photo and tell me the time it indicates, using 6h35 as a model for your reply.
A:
12h09
